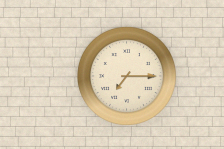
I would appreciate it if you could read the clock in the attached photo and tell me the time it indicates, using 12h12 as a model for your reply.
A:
7h15
